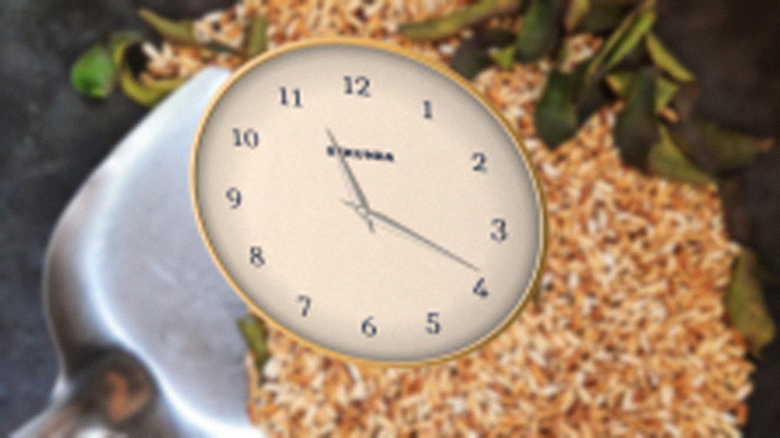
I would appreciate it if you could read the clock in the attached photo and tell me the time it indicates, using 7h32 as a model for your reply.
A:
11h19
